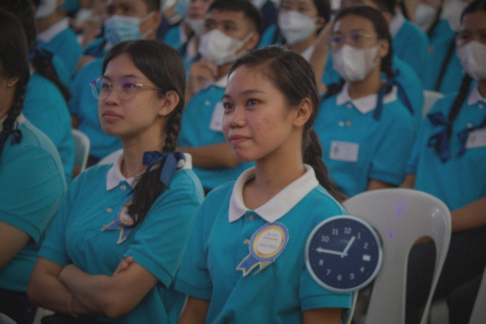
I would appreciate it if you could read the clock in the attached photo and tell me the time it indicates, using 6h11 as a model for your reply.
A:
12h45
